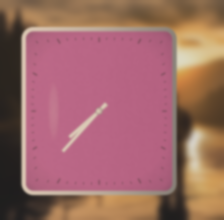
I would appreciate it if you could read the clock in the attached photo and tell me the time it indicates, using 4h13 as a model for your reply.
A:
7h37
